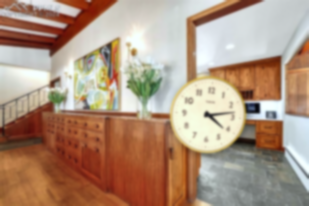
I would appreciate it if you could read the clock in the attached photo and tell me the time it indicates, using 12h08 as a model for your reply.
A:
4h13
